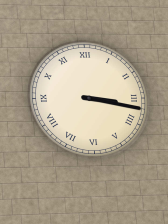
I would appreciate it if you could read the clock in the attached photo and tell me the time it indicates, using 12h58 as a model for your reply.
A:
3h17
